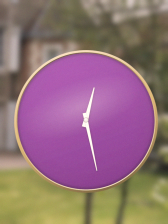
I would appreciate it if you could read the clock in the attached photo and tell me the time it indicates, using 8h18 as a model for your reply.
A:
12h28
